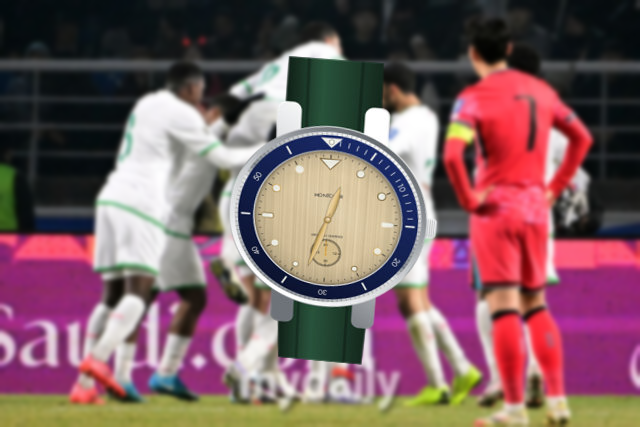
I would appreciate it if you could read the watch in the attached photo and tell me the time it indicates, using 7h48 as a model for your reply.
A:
12h33
